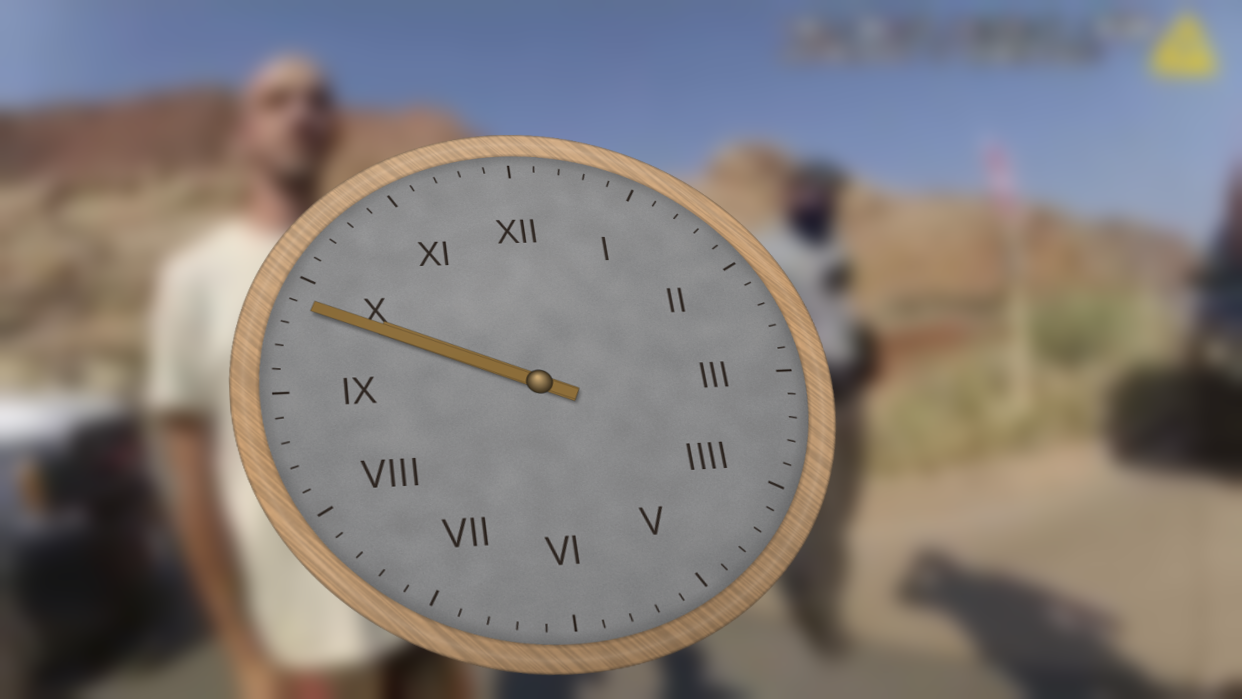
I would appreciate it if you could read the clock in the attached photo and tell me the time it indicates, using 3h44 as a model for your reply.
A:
9h49
